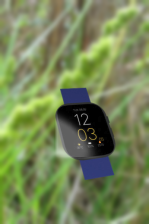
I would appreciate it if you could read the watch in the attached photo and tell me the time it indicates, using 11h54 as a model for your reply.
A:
12h03
